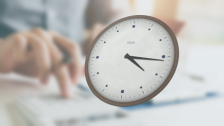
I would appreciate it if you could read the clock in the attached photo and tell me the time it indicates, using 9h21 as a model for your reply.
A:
4h16
